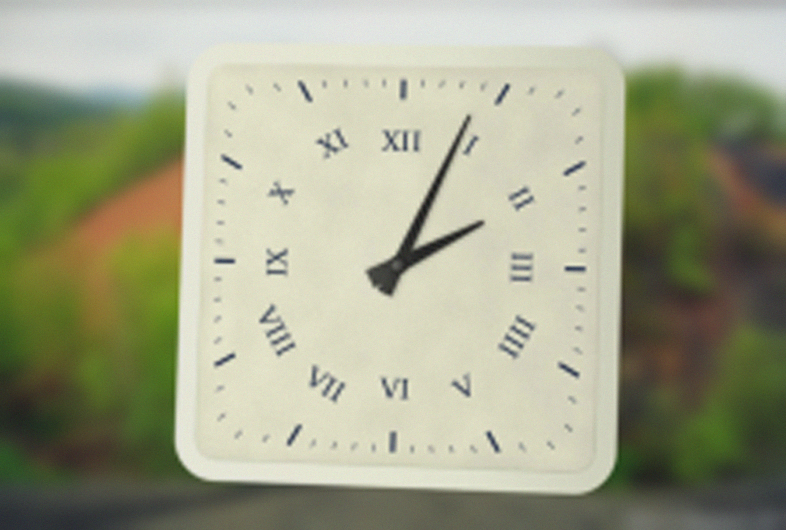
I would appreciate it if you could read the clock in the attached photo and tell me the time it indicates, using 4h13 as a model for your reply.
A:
2h04
